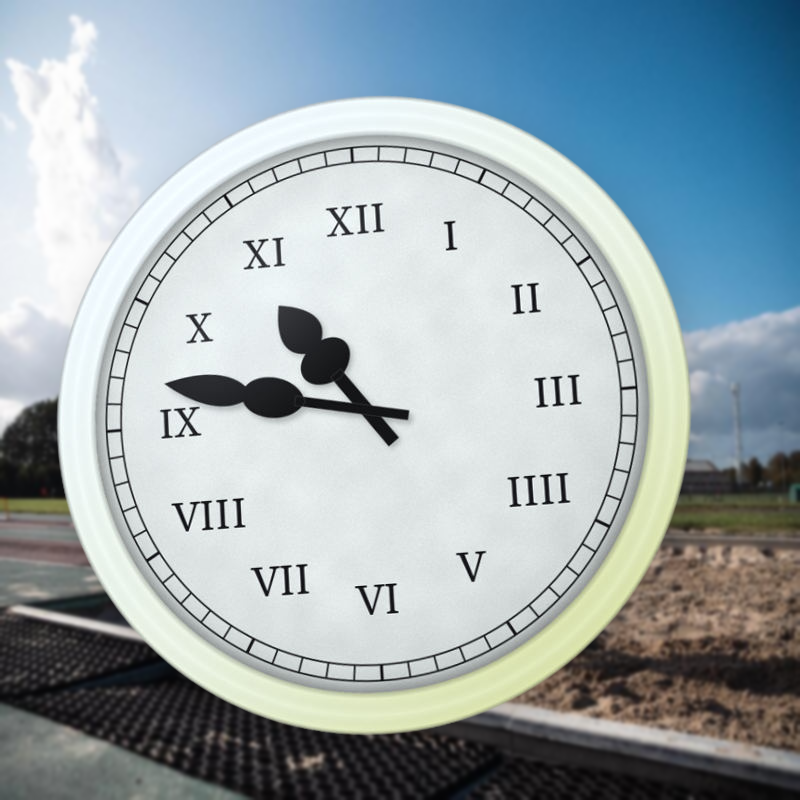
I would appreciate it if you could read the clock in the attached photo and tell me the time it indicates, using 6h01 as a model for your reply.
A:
10h47
